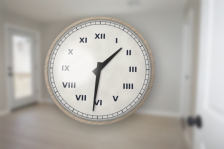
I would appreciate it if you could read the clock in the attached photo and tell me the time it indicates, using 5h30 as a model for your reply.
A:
1h31
